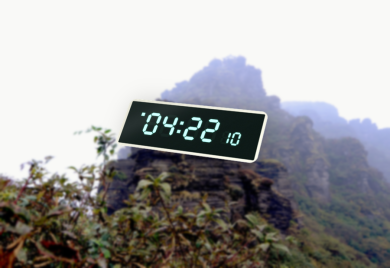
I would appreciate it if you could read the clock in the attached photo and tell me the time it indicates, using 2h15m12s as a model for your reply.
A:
4h22m10s
